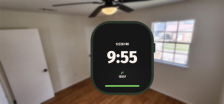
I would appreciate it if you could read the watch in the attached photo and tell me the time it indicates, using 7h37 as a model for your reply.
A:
9h55
